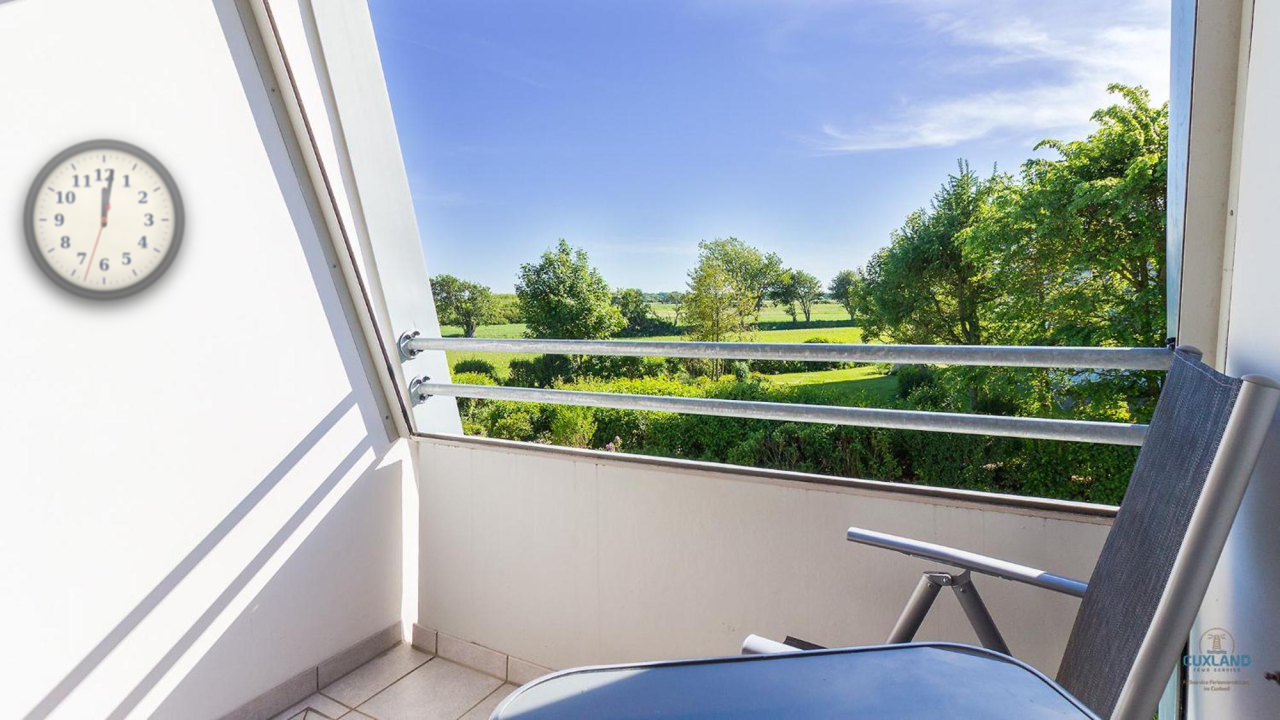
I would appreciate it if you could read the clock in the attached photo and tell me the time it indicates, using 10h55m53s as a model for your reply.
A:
12h01m33s
